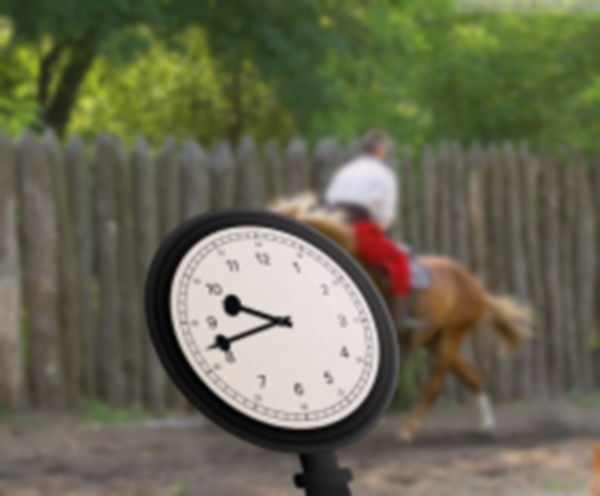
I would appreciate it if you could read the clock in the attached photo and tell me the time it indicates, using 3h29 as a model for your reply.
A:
9h42
